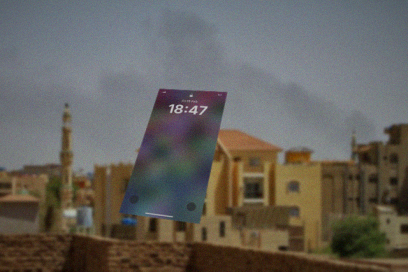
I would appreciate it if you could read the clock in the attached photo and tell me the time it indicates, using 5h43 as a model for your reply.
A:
18h47
